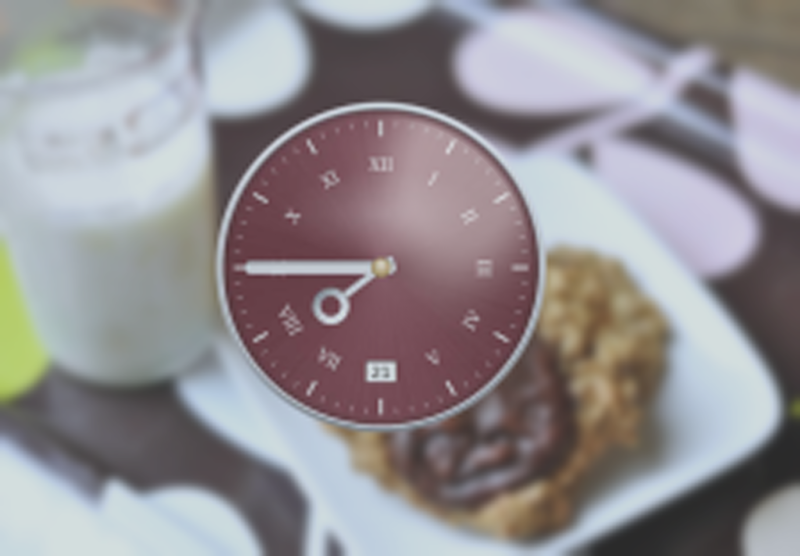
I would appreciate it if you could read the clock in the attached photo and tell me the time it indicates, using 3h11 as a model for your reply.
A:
7h45
